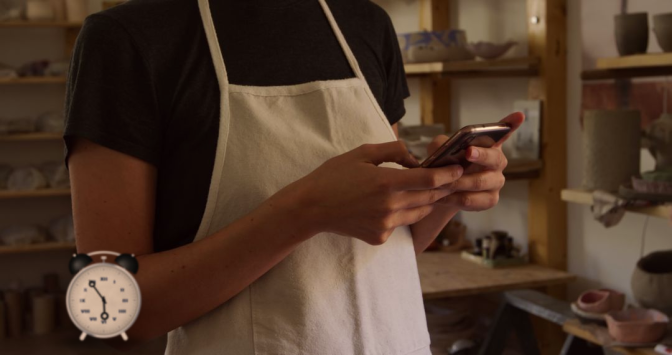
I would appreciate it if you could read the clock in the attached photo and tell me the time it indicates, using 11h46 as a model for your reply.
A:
5h54
